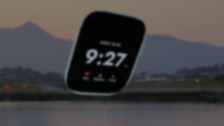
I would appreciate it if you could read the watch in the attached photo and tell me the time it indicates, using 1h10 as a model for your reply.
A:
9h27
